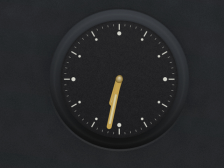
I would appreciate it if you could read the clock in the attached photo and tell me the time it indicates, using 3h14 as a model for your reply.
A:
6h32
